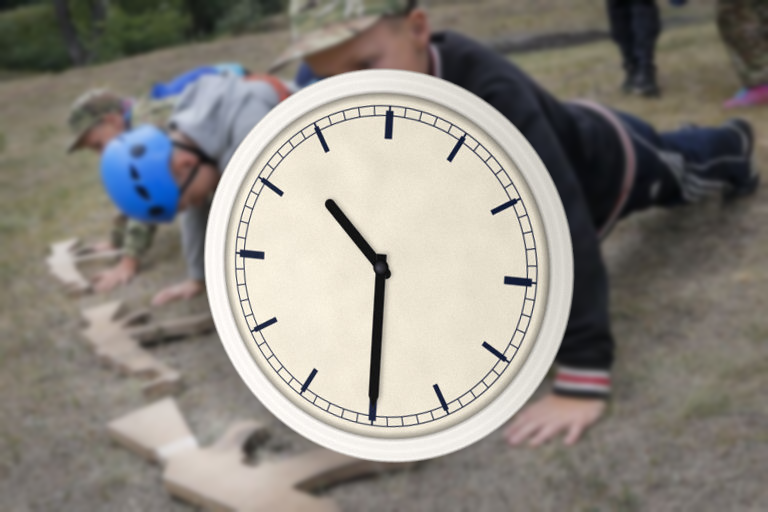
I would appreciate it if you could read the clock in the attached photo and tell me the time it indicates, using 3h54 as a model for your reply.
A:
10h30
